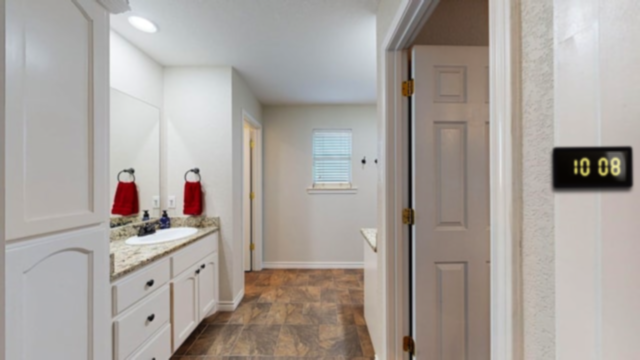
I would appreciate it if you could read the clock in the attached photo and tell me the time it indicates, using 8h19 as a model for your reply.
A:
10h08
